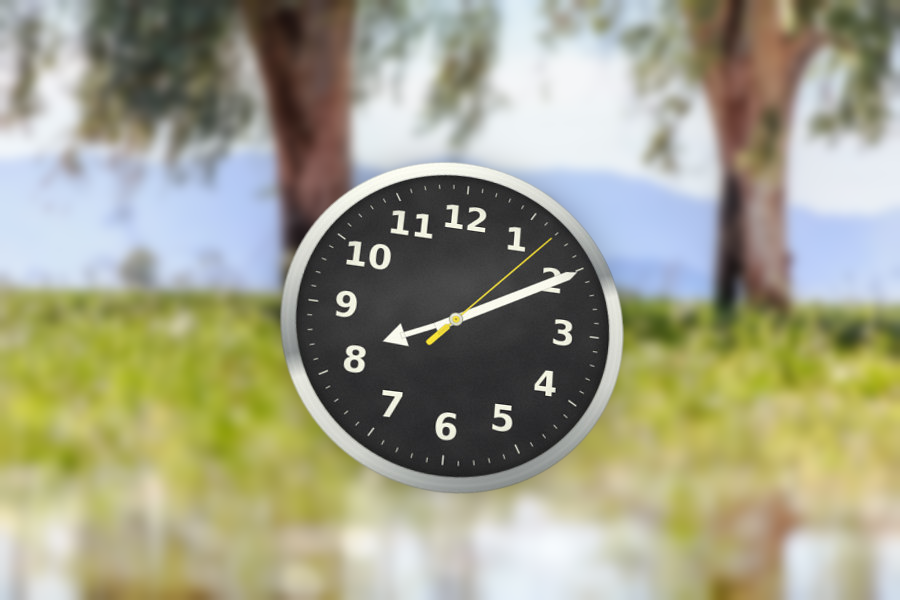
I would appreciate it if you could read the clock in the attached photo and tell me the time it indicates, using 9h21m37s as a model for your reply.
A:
8h10m07s
